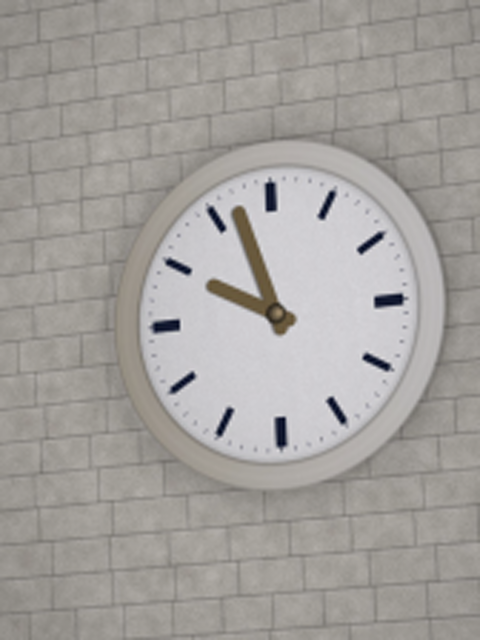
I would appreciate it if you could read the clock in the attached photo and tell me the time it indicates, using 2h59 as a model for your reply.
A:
9h57
